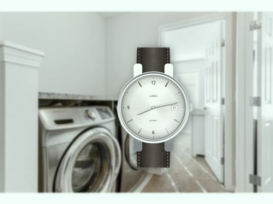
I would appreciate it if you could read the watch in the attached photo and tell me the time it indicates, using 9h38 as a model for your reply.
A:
8h13
